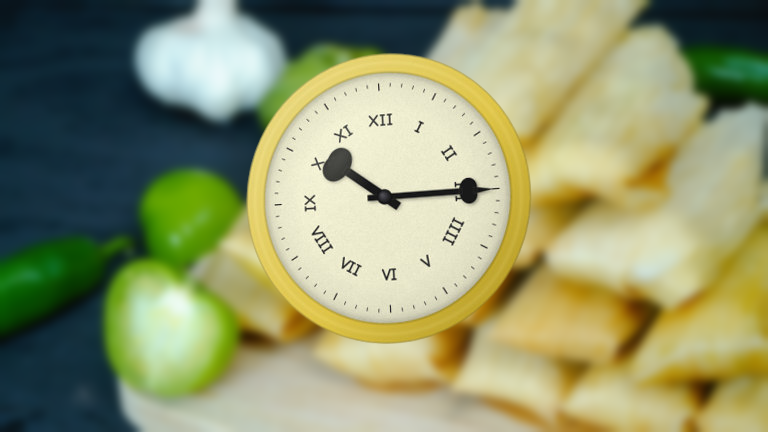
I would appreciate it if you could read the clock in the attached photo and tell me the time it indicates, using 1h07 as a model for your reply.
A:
10h15
